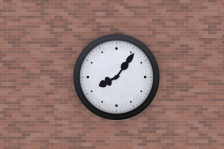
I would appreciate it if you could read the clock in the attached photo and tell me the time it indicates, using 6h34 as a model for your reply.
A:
8h06
